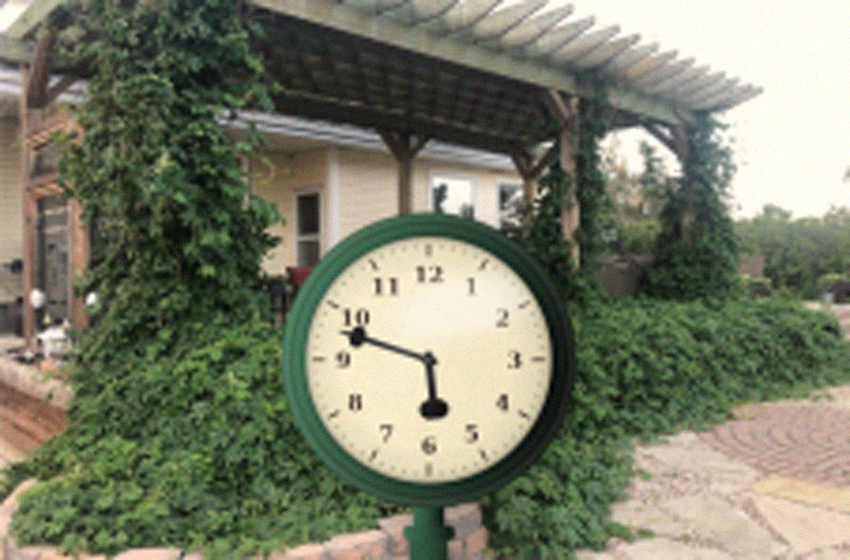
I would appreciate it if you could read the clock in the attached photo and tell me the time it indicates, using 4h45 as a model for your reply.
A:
5h48
